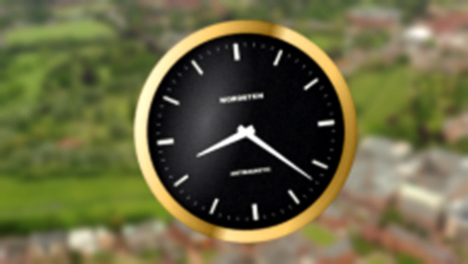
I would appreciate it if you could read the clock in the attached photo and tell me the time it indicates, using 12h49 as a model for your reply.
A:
8h22
